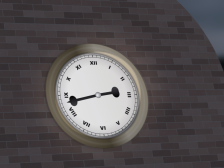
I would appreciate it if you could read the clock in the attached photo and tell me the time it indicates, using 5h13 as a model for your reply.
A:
2h43
